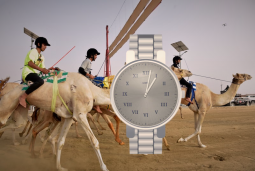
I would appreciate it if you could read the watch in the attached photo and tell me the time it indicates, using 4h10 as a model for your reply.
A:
1h02
